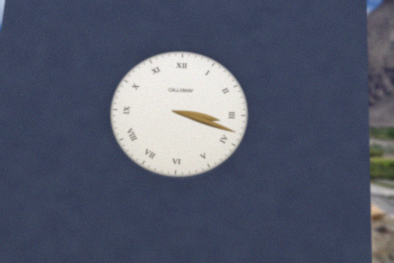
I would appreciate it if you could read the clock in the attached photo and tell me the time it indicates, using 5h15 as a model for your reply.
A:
3h18
